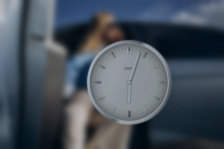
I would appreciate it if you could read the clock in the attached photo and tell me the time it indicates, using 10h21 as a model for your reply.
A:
6h03
